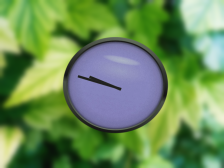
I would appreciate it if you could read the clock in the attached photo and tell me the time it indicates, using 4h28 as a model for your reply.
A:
9h48
